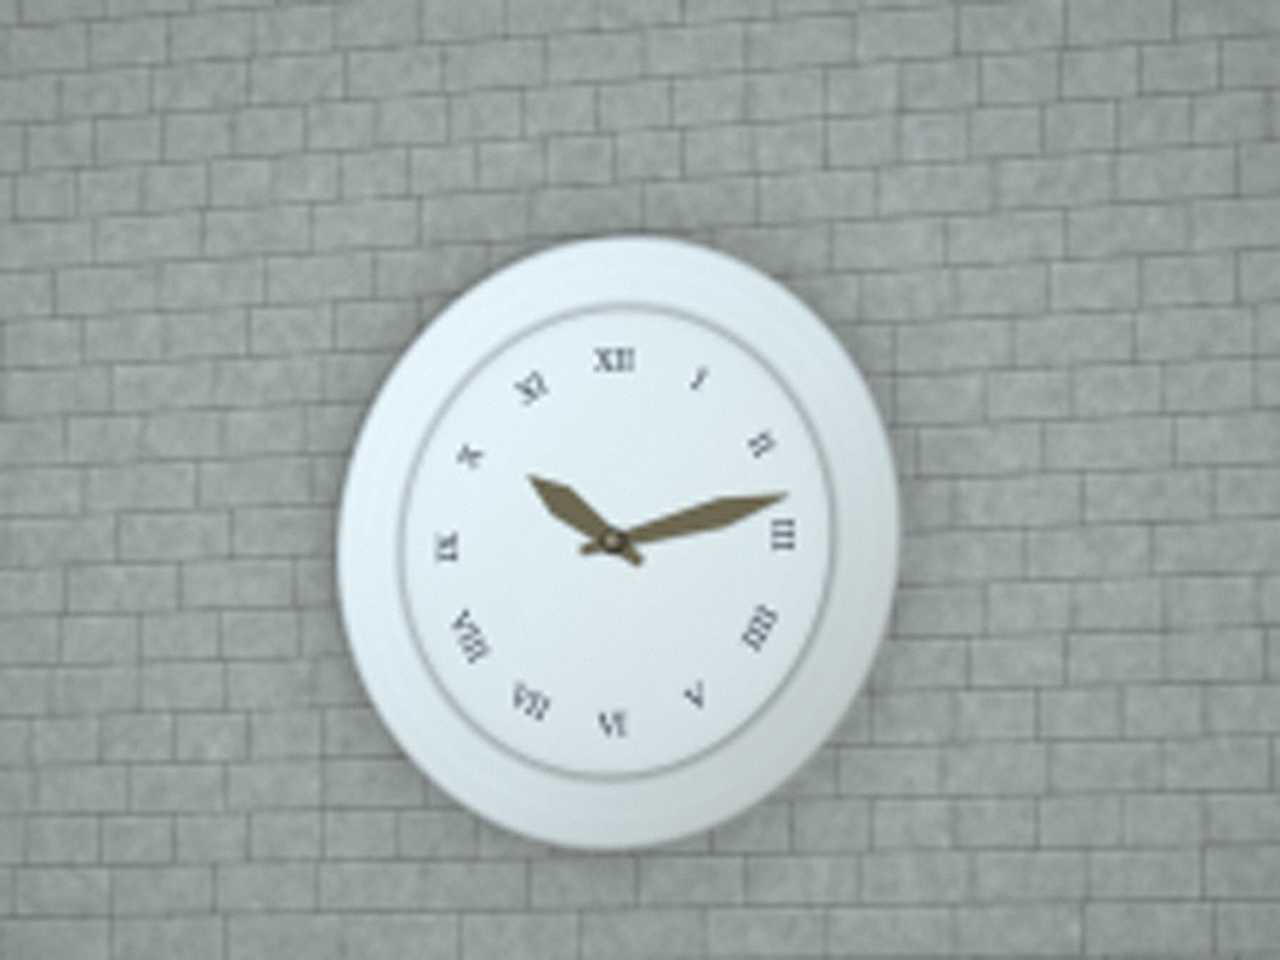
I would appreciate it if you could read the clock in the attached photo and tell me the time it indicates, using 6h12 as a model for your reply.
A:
10h13
